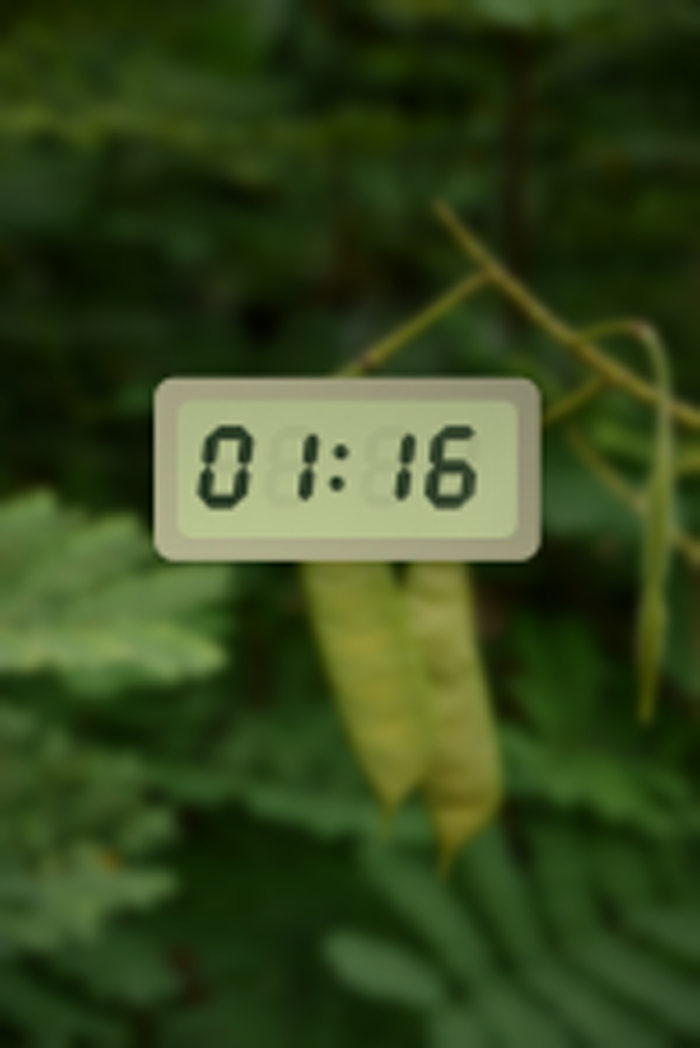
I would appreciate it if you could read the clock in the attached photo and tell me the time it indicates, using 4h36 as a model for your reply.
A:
1h16
